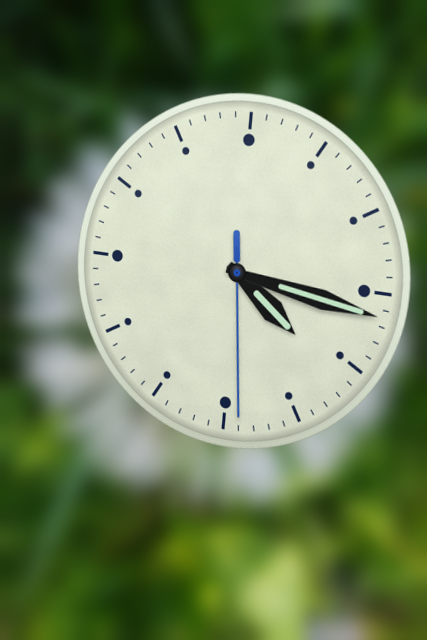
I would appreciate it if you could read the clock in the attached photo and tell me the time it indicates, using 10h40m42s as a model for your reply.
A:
4h16m29s
